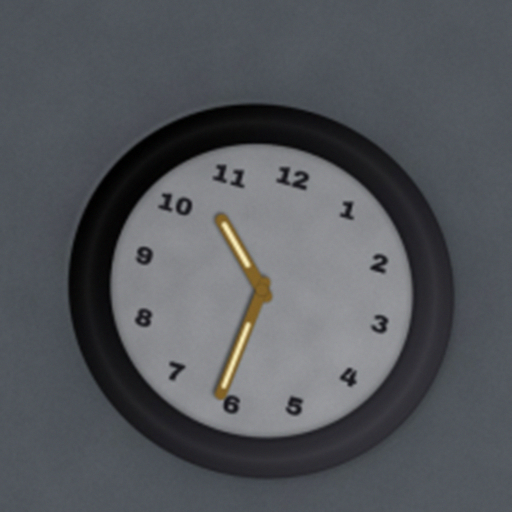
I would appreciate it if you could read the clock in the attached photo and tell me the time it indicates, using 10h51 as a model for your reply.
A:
10h31
